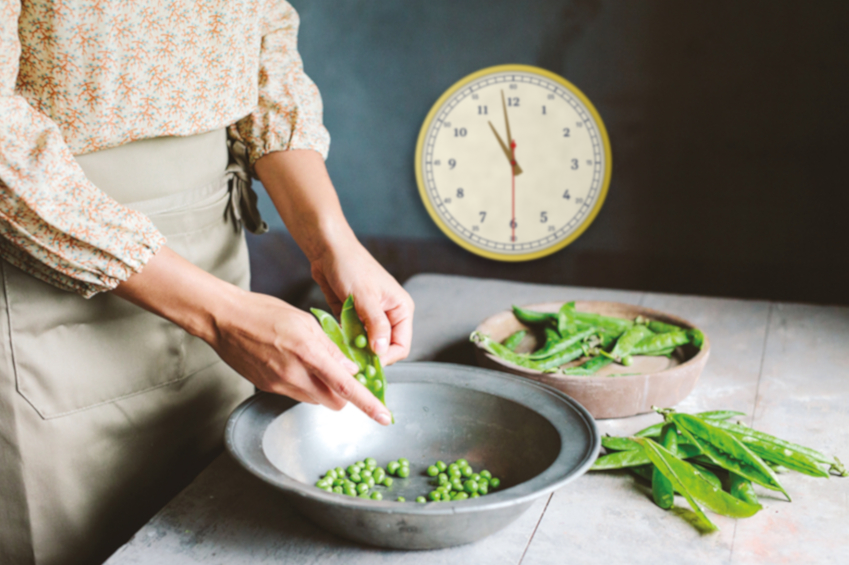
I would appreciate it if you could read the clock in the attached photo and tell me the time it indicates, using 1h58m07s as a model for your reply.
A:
10h58m30s
